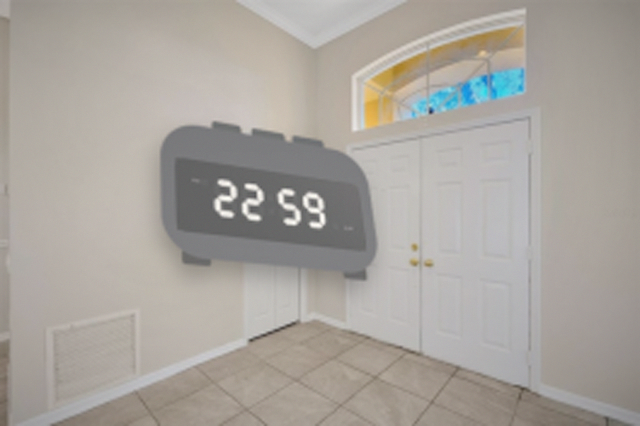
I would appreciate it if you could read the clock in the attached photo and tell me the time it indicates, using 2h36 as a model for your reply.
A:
22h59
